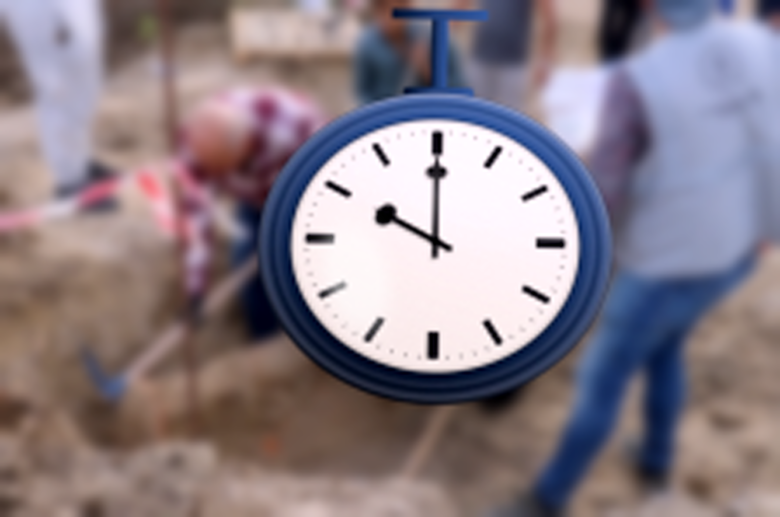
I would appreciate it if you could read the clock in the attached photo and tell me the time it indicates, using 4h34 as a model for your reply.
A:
10h00
